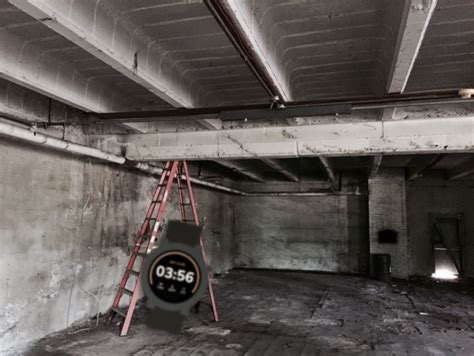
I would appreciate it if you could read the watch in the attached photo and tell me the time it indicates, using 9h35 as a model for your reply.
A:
3h56
